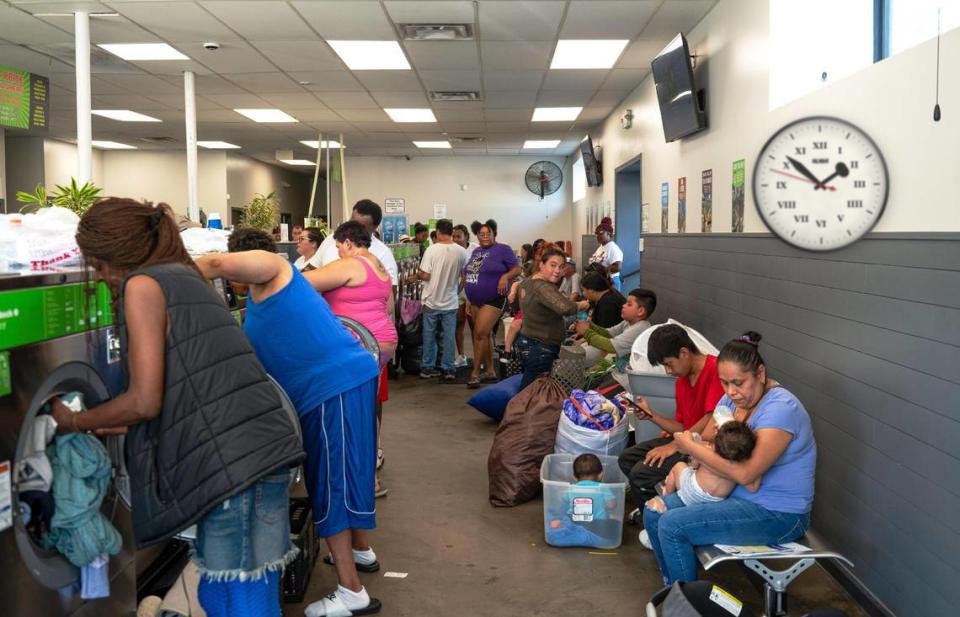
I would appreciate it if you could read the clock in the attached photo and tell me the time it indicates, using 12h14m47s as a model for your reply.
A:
1h51m48s
